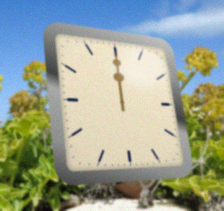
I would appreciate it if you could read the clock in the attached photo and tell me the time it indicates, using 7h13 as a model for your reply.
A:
12h00
